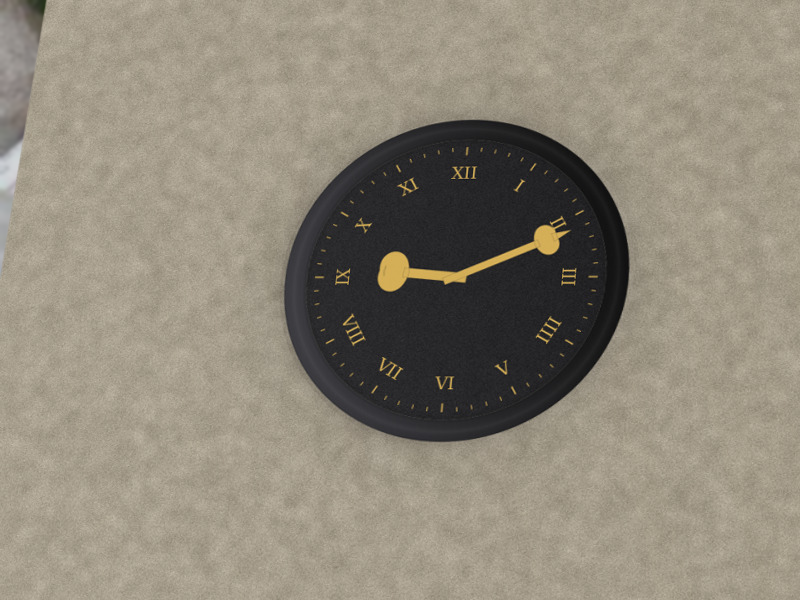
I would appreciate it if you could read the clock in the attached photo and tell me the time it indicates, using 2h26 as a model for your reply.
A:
9h11
